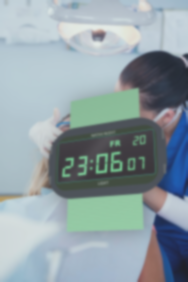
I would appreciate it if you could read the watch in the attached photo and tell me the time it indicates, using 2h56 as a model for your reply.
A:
23h06
